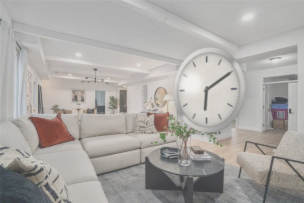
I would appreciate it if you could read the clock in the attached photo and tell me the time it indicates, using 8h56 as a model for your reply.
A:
6h10
